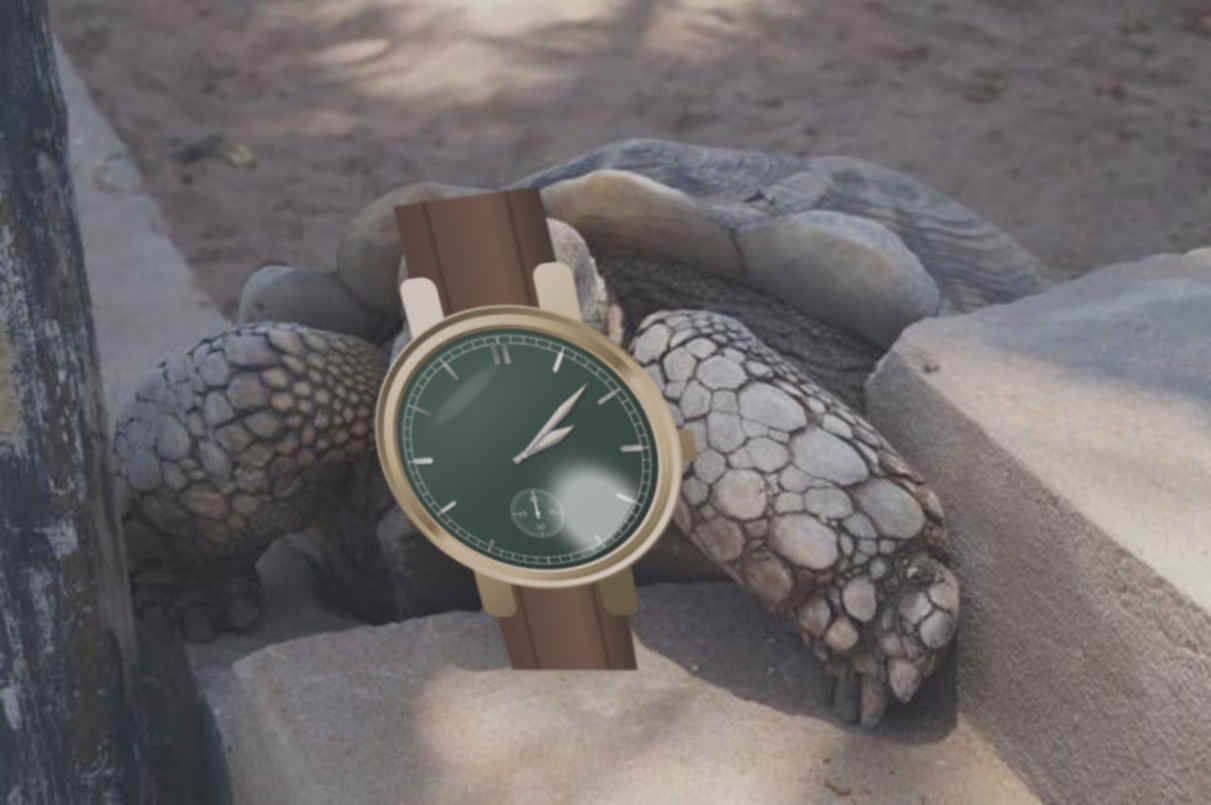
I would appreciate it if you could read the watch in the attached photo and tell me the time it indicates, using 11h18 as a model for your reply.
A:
2h08
